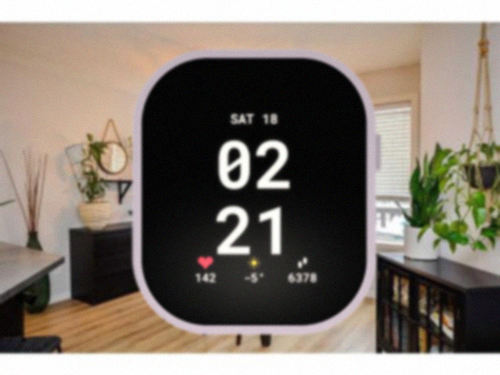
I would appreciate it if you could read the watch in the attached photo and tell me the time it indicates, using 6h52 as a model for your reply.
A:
2h21
